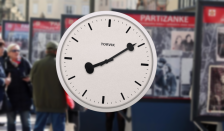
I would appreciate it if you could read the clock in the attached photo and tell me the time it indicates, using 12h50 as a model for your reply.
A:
8h09
